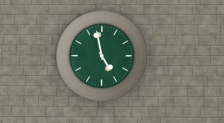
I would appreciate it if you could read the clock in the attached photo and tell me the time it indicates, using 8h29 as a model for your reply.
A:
4h58
